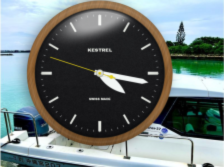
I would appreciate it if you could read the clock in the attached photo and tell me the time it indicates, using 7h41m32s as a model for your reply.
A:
4h16m48s
